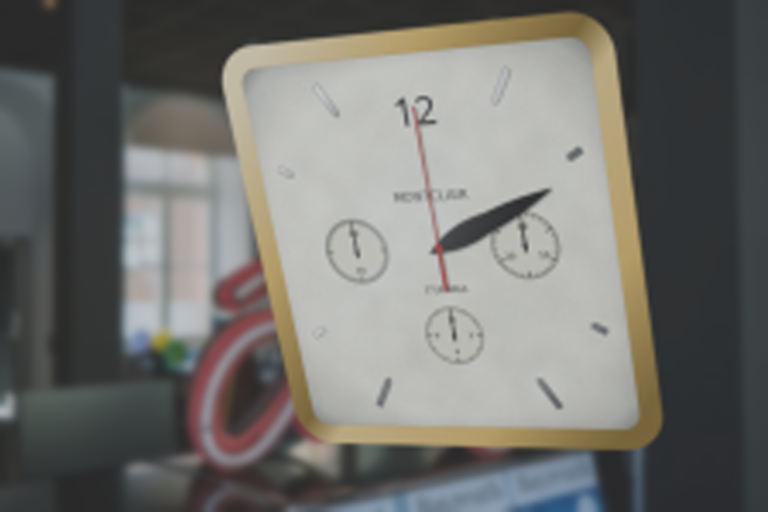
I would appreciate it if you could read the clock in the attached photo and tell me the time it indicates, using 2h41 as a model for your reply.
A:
2h11
